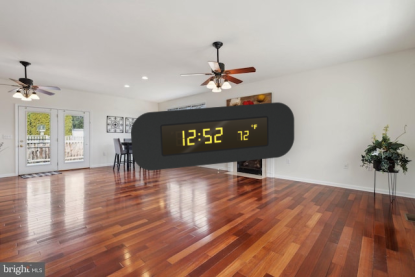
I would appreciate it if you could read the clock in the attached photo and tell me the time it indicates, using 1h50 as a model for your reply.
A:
12h52
